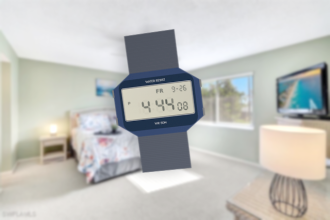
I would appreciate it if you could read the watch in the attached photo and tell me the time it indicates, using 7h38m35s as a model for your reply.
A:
4h44m08s
